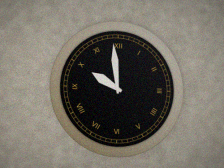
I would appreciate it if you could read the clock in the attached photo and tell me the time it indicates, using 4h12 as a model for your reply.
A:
9h59
